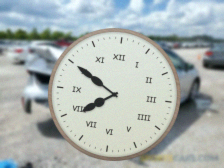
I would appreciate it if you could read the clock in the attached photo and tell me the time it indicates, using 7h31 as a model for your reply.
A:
7h50
